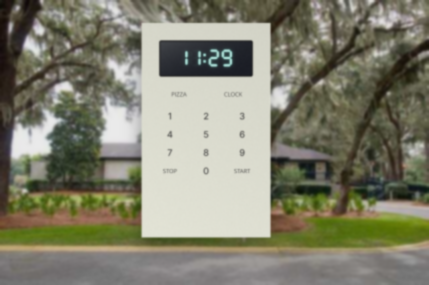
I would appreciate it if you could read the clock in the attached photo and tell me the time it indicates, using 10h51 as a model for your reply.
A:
11h29
